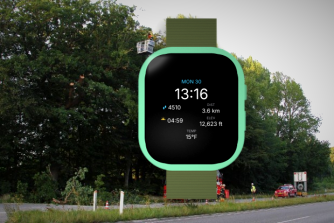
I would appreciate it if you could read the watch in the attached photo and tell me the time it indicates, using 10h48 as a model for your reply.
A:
13h16
